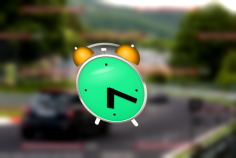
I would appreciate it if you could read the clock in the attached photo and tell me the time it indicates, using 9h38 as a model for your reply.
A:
6h19
